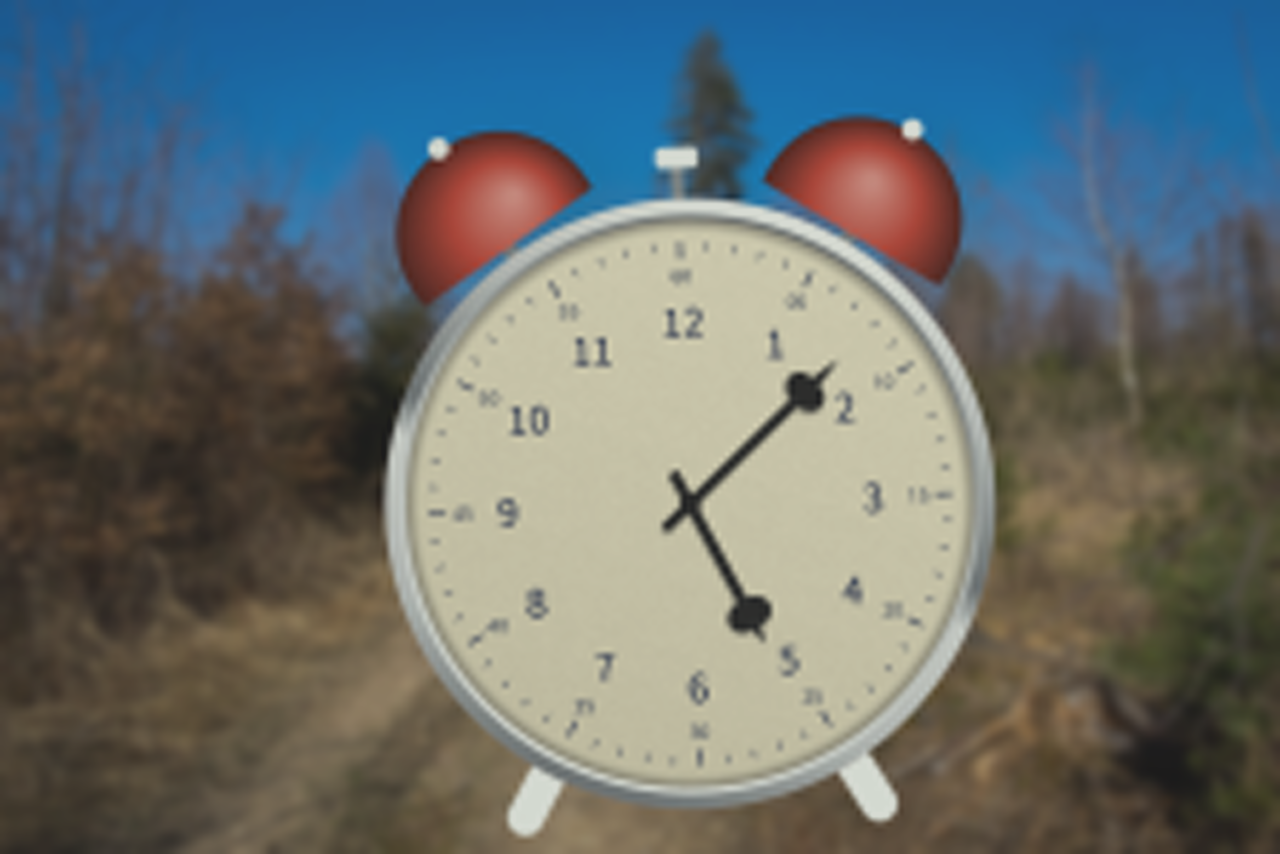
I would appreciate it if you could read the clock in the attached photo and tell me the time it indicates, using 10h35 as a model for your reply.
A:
5h08
